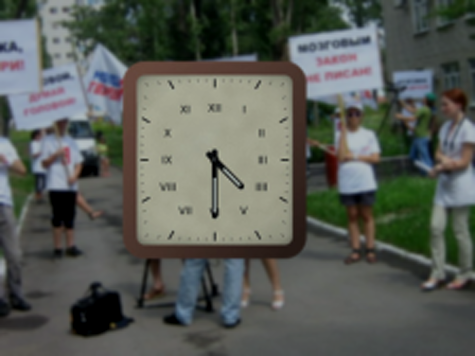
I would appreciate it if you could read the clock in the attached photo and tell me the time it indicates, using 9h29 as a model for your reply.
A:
4h30
